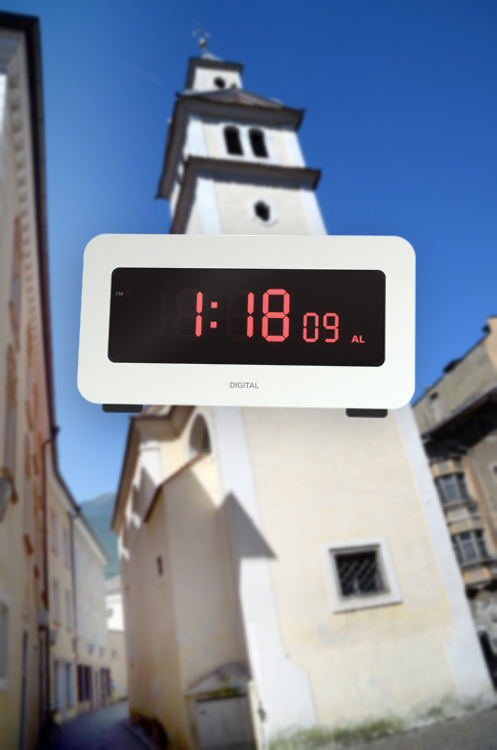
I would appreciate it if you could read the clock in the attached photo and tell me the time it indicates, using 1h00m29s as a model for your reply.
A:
1h18m09s
